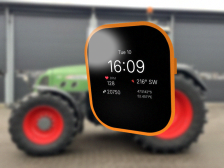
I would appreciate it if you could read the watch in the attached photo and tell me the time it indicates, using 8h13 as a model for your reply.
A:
16h09
